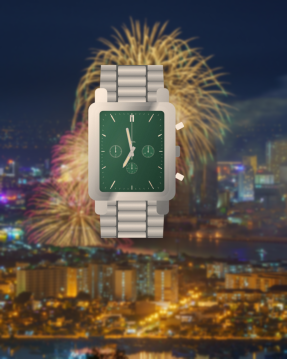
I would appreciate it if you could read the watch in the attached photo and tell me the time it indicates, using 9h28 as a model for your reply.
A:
6h58
